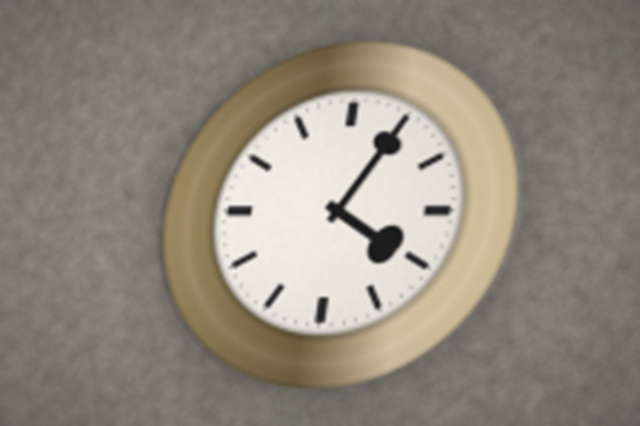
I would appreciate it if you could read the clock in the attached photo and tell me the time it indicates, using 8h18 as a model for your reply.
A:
4h05
